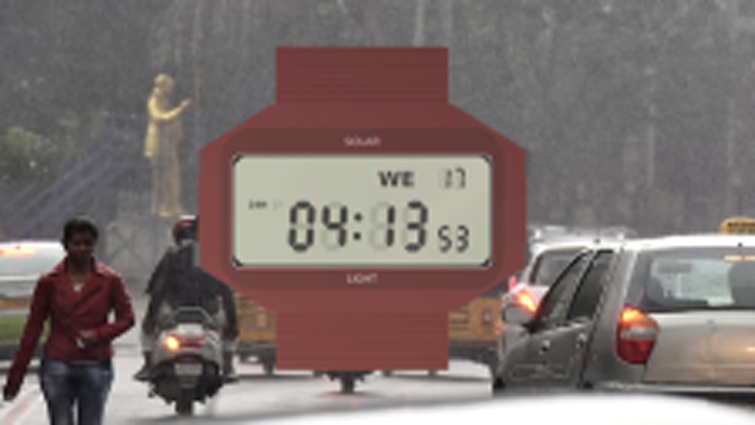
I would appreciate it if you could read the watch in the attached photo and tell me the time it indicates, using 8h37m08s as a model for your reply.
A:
4h13m53s
